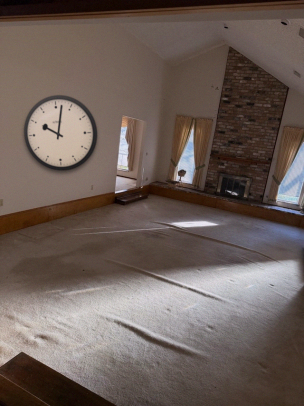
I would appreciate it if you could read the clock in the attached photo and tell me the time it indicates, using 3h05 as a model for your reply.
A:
10h02
